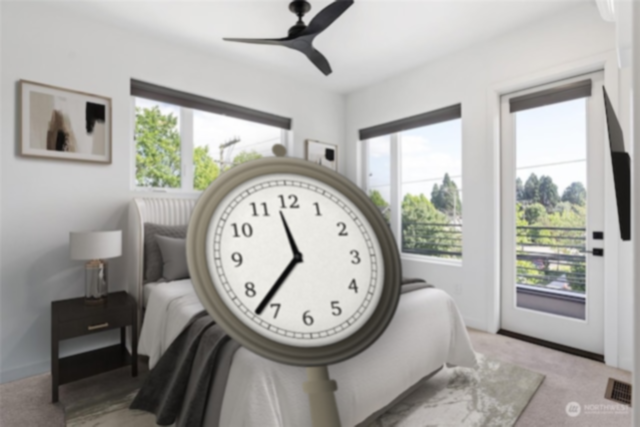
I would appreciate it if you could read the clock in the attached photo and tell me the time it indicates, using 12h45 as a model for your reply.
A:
11h37
